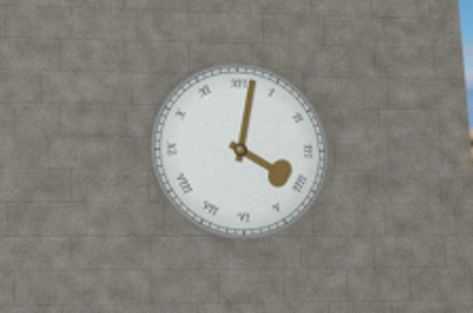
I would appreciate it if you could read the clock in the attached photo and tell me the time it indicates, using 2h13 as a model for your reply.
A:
4h02
